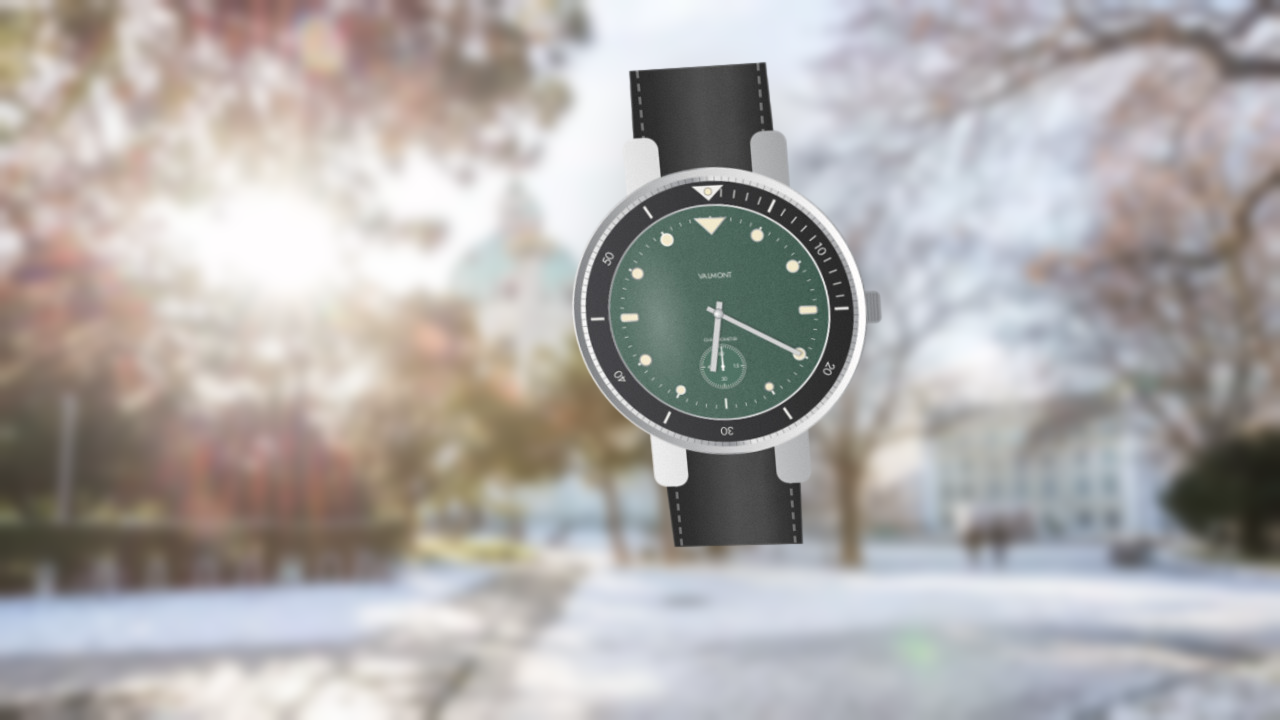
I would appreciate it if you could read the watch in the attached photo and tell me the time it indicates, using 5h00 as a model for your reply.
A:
6h20
